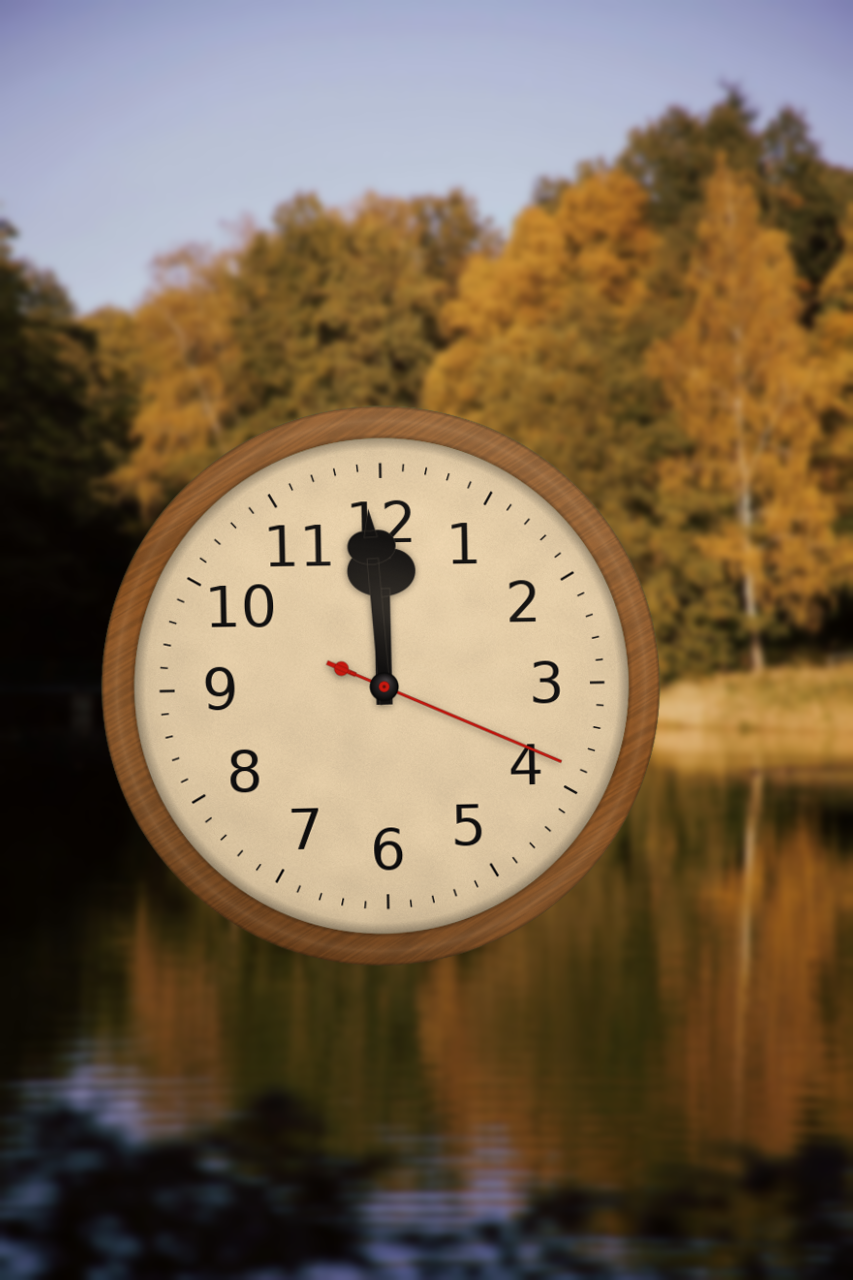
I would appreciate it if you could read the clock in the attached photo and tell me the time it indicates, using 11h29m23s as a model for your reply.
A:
11h59m19s
